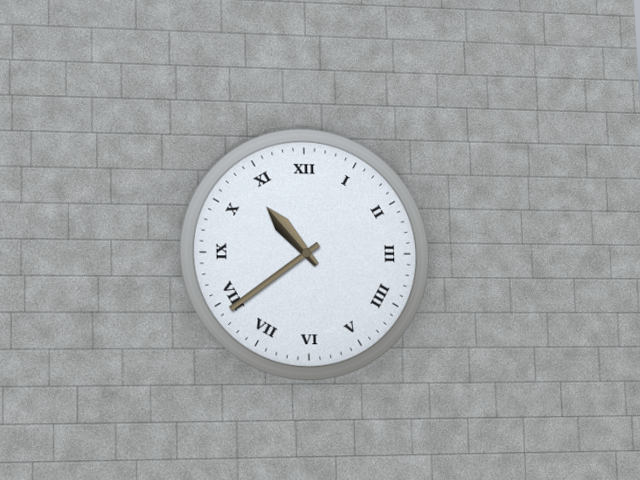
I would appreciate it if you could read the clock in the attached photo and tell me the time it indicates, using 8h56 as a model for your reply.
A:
10h39
